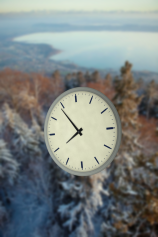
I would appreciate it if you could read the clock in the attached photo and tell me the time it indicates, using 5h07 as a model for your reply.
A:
7h54
